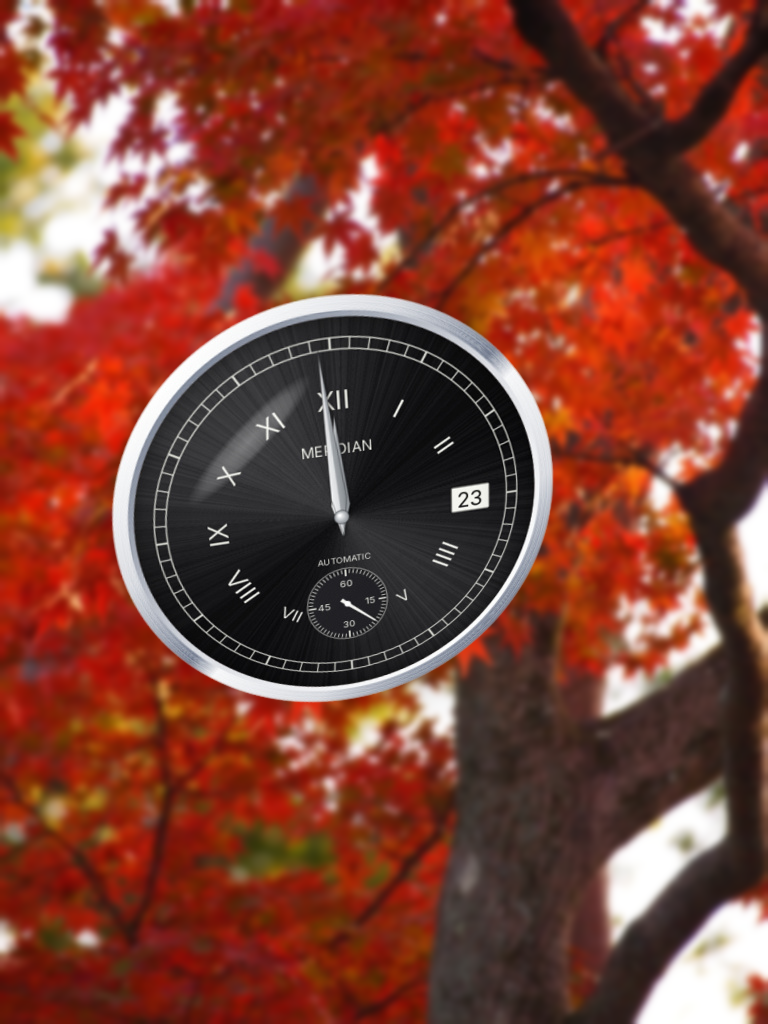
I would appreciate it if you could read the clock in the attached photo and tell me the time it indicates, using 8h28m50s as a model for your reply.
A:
11h59m22s
